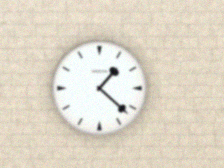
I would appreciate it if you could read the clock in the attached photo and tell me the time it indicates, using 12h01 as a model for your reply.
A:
1h22
